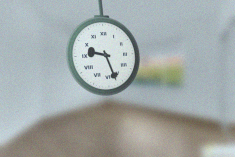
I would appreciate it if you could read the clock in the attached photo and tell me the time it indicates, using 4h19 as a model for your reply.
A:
9h27
